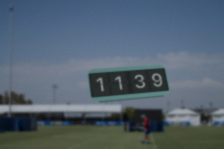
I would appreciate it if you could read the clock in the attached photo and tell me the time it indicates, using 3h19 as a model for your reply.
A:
11h39
